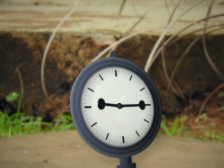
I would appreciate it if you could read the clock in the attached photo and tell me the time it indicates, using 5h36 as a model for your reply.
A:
9h15
